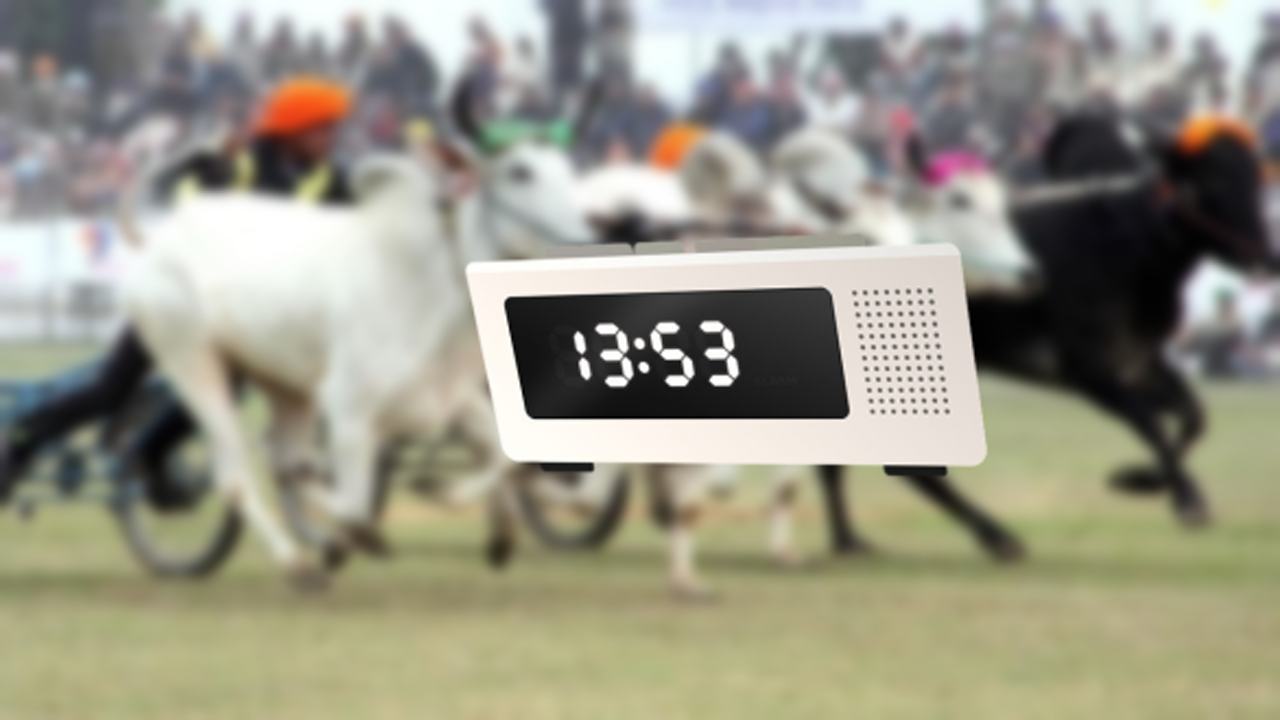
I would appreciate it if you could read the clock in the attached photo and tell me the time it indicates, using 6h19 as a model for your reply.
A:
13h53
